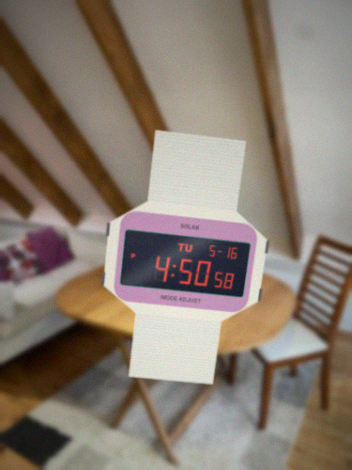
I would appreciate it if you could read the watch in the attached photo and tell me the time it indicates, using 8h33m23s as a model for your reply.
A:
4h50m58s
